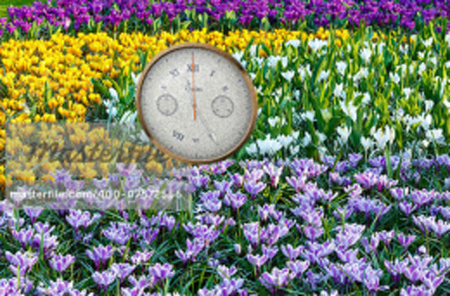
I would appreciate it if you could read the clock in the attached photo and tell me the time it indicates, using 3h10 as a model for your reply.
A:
11h25
